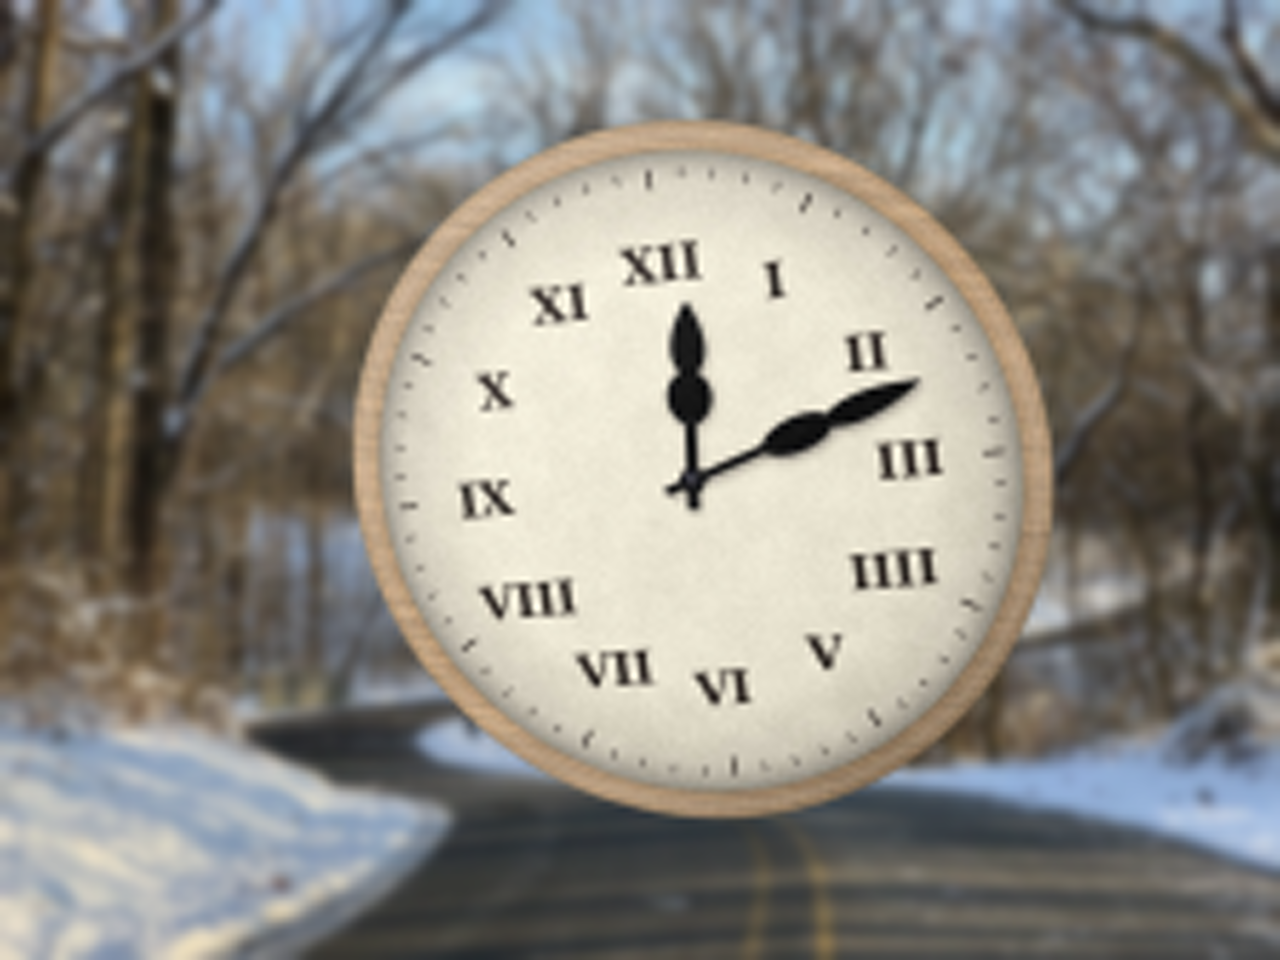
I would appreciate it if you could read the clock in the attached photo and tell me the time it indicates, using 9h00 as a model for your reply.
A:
12h12
